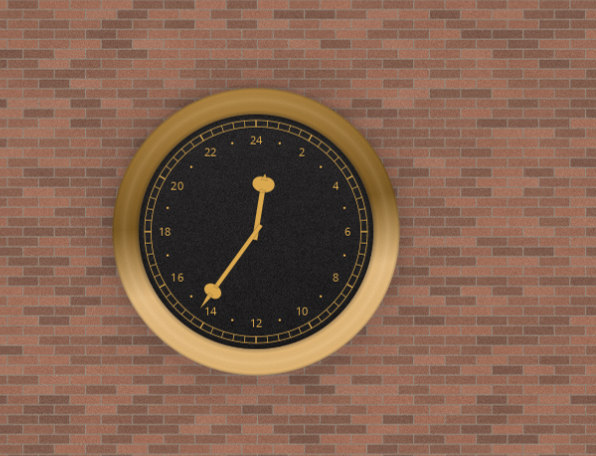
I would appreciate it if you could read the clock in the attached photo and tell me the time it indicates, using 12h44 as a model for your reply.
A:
0h36
